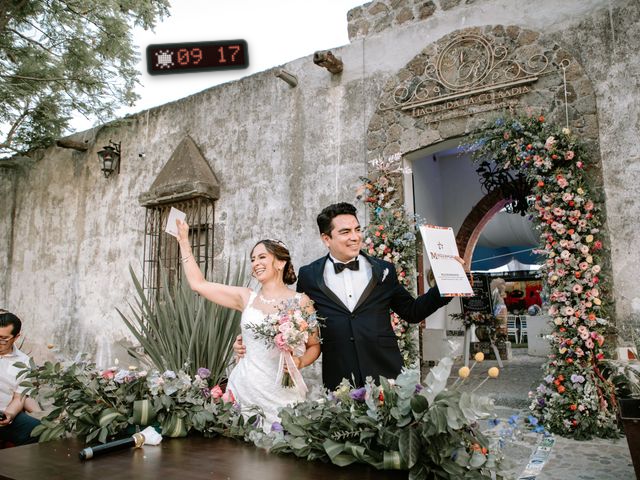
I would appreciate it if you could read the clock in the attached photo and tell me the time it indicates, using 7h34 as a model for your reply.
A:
9h17
